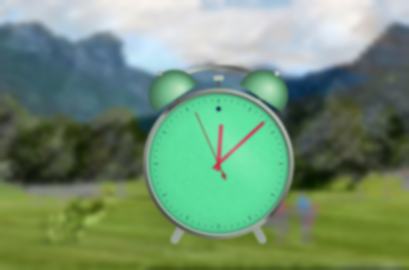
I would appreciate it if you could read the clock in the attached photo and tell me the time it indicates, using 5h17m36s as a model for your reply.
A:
12h07m56s
